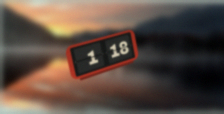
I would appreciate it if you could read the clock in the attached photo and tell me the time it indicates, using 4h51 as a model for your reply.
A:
1h18
